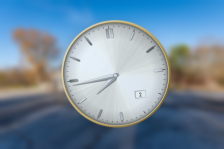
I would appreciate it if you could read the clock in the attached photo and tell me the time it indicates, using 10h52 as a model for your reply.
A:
7h44
